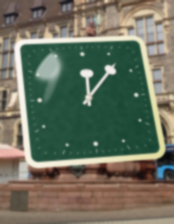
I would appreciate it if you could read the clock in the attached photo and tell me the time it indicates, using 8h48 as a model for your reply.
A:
12h07
